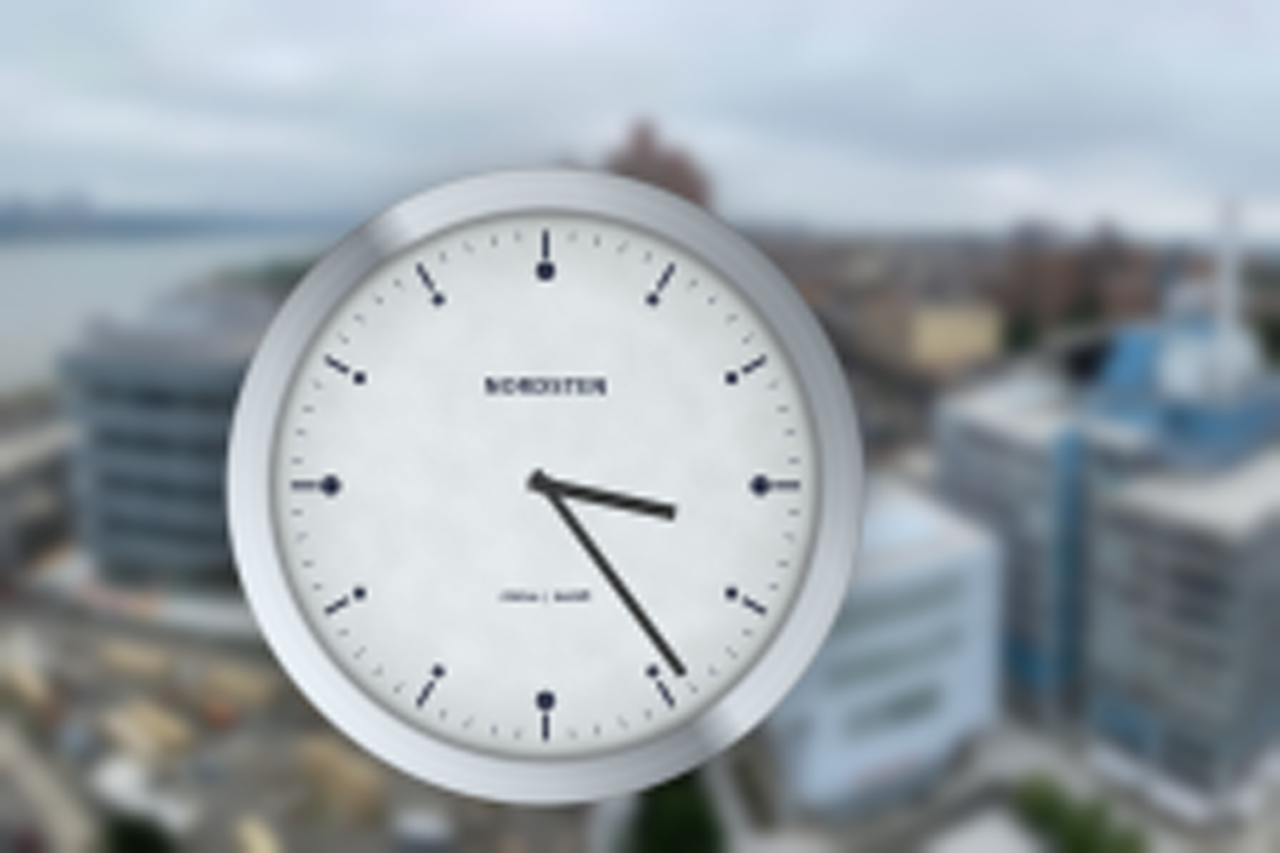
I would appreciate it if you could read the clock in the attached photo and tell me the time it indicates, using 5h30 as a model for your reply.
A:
3h24
